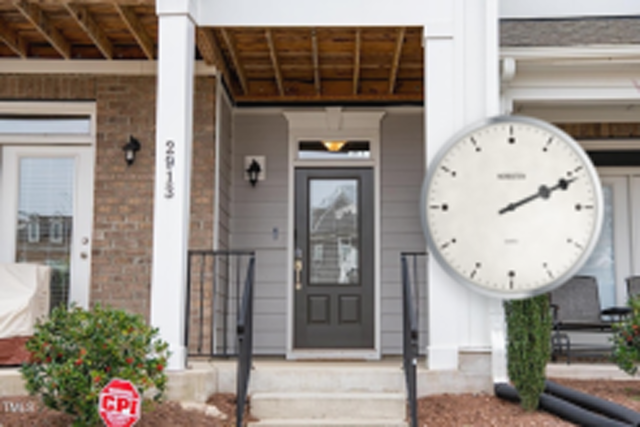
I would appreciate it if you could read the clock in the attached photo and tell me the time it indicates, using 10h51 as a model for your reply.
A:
2h11
